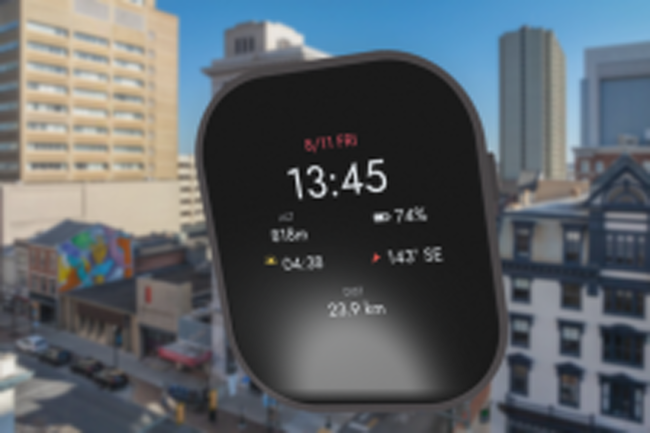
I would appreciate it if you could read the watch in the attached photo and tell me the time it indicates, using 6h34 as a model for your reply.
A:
13h45
